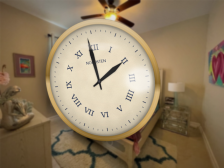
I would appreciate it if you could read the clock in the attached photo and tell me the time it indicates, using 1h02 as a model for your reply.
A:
1h59
